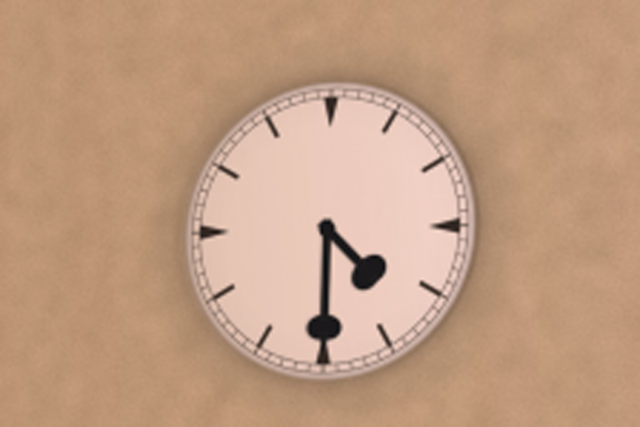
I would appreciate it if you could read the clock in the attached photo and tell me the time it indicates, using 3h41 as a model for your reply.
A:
4h30
